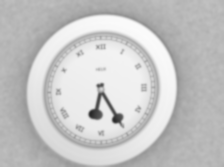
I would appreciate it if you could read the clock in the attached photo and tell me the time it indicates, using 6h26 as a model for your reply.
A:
6h25
